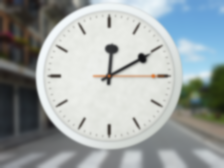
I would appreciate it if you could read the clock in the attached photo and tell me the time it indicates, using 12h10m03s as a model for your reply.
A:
12h10m15s
